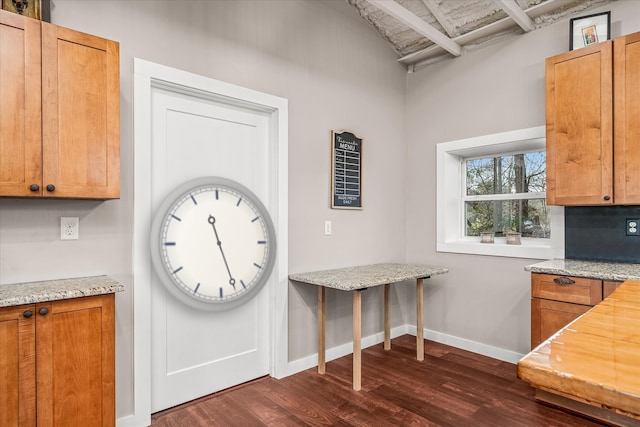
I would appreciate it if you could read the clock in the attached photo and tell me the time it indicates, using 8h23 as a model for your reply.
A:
11h27
